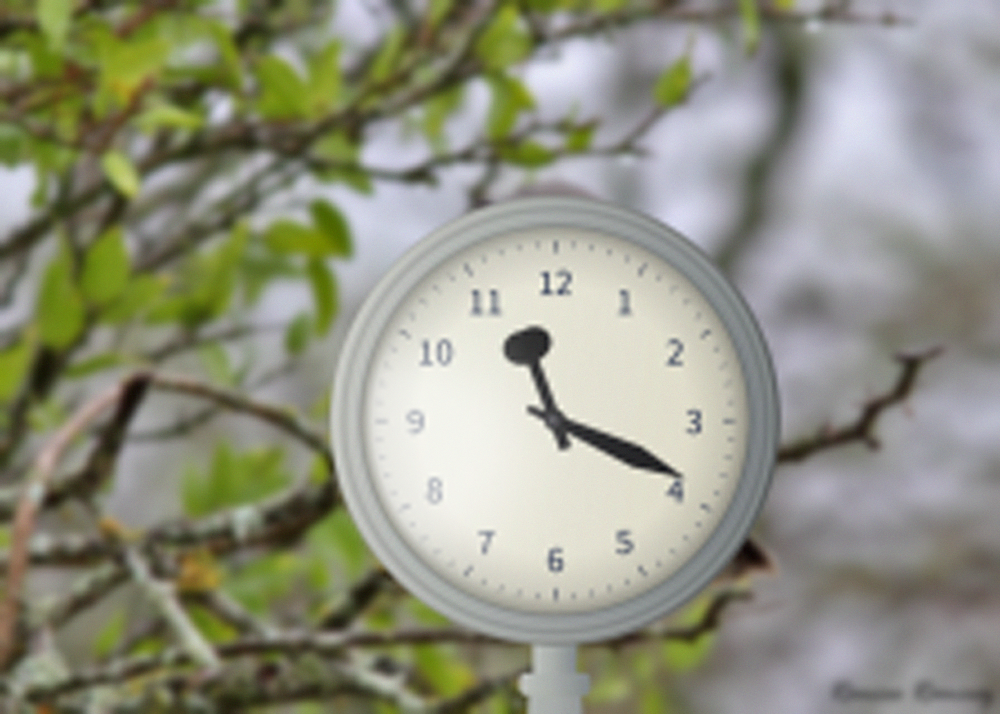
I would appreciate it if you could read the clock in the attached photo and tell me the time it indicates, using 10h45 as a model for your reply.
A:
11h19
